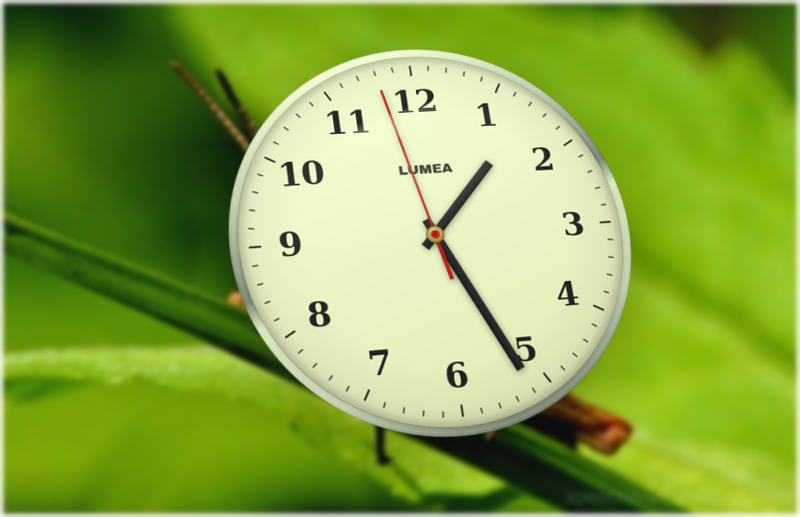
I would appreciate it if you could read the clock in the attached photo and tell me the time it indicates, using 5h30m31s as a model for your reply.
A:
1h25m58s
